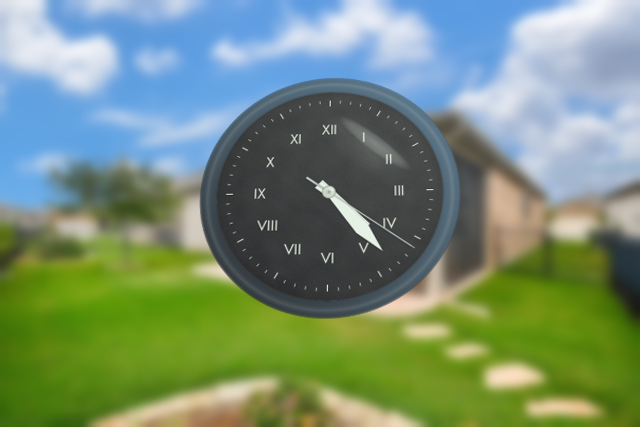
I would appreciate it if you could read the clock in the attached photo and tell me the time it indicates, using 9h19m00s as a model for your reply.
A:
4h23m21s
